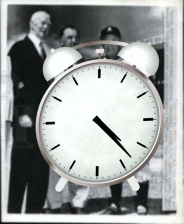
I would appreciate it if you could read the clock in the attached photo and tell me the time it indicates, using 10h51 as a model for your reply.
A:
4h23
